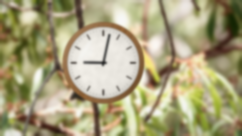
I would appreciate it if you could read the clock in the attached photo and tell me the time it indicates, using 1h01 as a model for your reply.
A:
9h02
